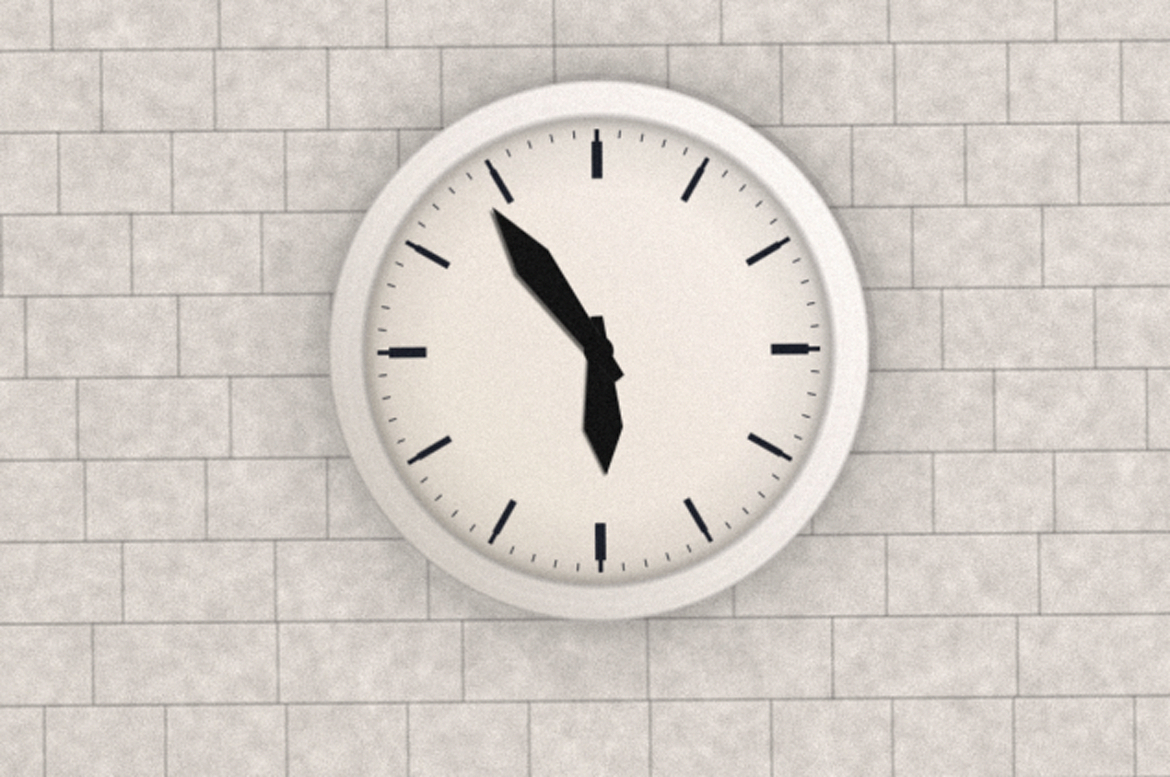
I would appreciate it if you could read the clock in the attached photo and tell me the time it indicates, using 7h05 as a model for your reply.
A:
5h54
